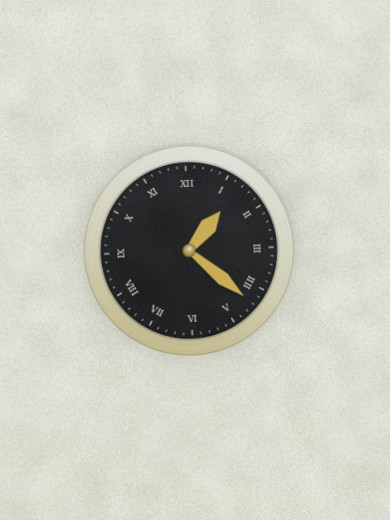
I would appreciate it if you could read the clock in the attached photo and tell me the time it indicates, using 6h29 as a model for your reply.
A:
1h22
